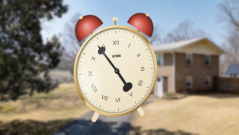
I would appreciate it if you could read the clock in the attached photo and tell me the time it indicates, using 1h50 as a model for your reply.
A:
4h54
